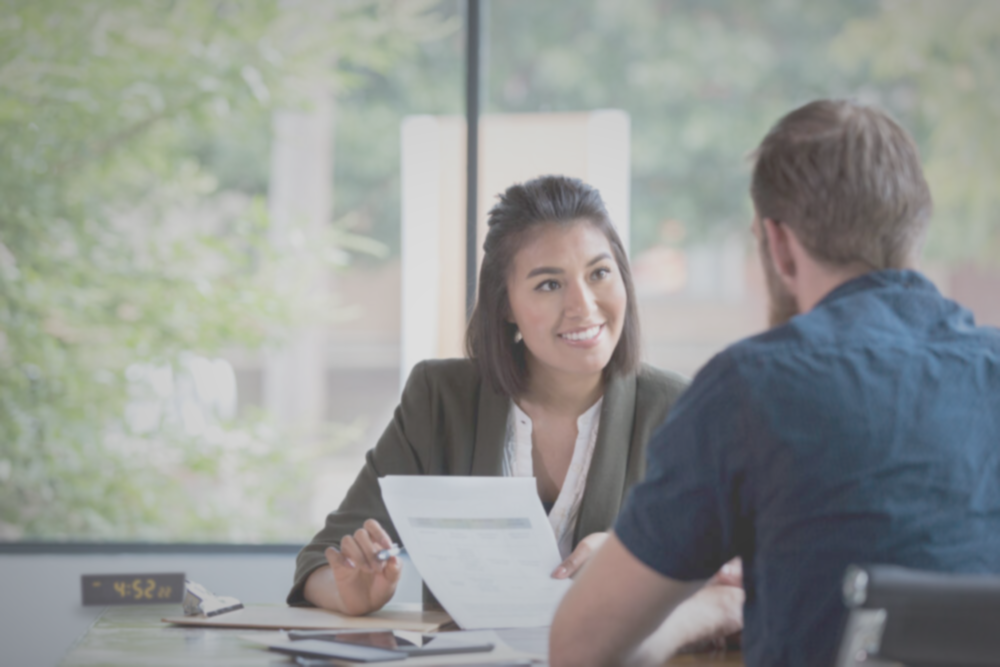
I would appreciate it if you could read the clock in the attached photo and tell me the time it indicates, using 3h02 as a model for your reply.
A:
4h52
